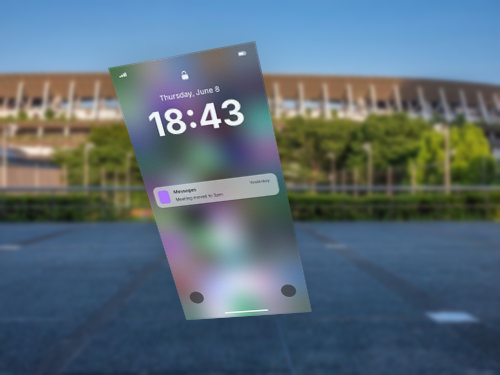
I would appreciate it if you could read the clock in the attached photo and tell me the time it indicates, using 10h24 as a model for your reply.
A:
18h43
